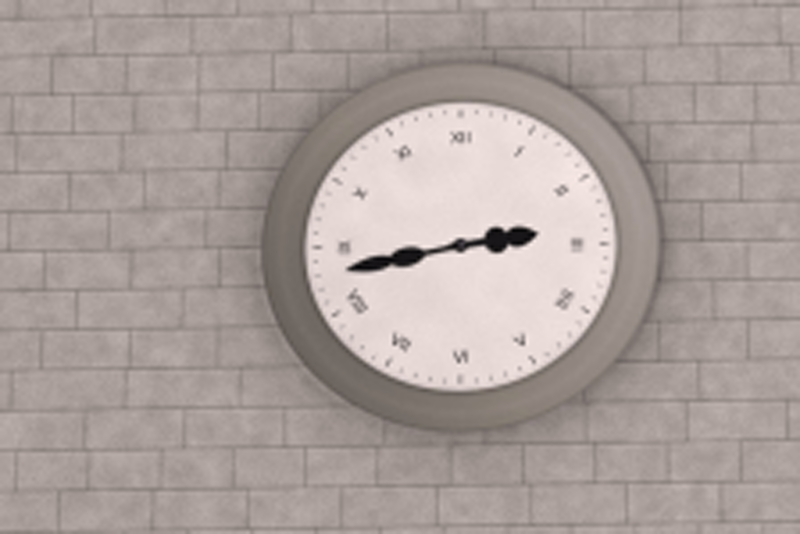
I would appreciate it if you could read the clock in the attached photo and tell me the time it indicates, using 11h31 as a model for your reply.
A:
2h43
